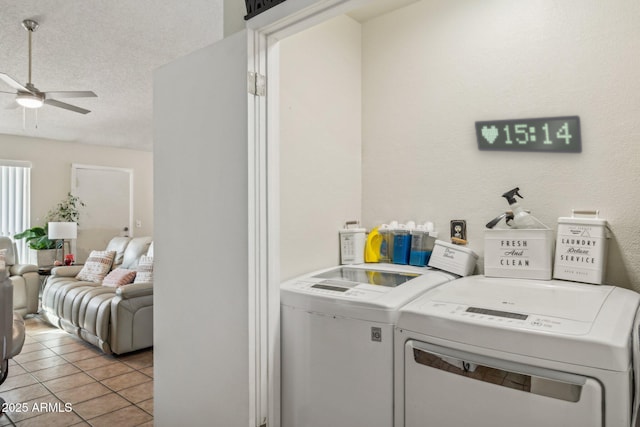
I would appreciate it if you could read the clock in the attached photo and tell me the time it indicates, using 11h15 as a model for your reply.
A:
15h14
